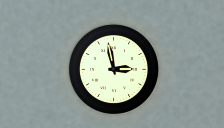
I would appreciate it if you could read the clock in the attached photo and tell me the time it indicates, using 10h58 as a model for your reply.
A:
2h58
